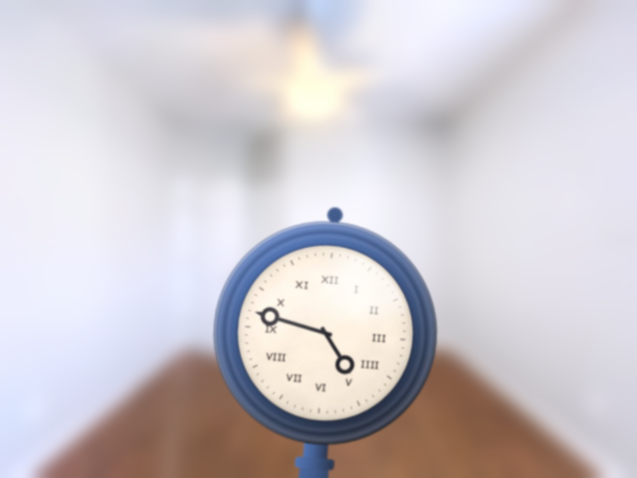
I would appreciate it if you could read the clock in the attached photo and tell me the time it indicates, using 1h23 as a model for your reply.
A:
4h47
